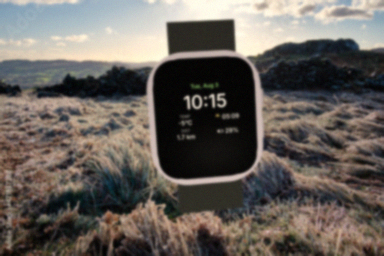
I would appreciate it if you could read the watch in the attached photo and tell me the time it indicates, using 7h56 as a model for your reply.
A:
10h15
